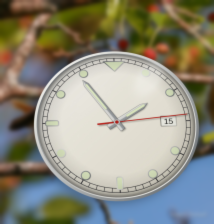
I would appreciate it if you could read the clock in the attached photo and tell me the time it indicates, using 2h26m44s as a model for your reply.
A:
1h54m14s
